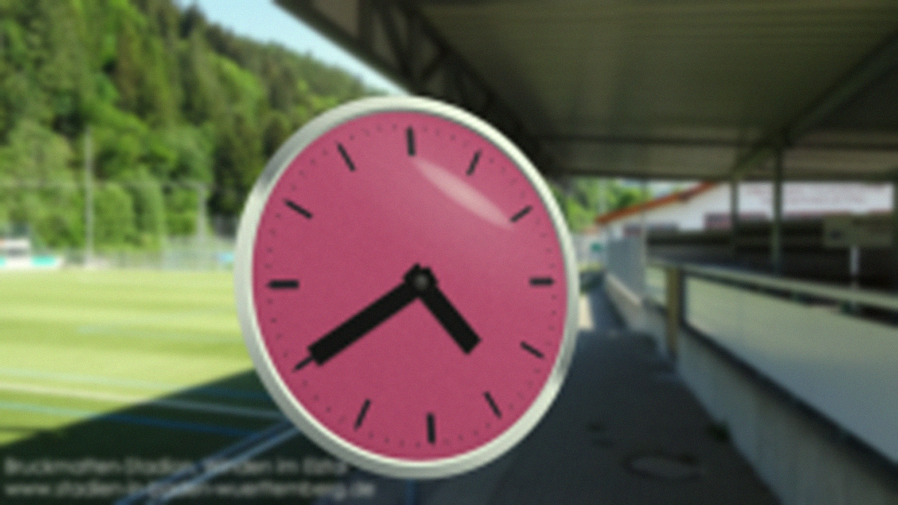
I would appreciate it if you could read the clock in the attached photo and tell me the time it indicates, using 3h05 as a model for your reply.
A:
4h40
